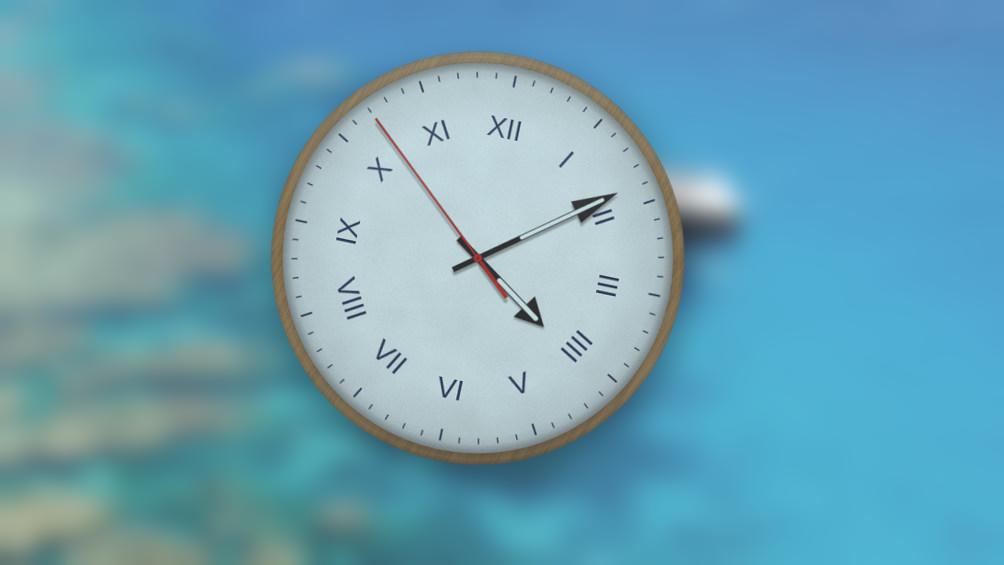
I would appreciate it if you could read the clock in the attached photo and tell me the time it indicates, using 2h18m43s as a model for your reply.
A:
4h08m52s
